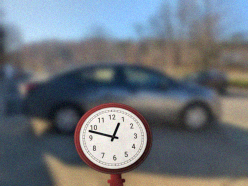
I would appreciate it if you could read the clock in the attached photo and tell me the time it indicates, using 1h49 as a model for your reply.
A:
12h48
